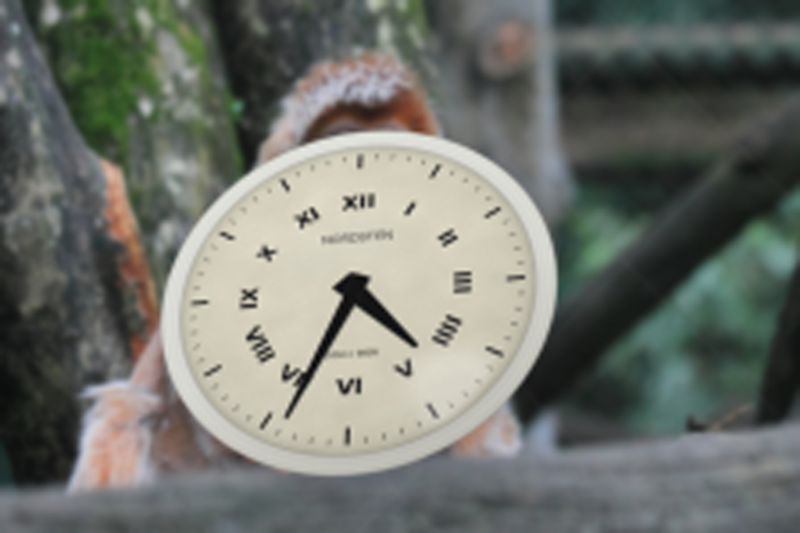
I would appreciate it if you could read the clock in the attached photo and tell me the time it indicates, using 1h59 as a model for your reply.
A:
4h34
